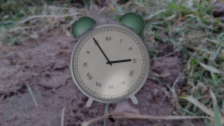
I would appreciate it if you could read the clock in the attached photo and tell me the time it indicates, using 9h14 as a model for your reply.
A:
2h55
